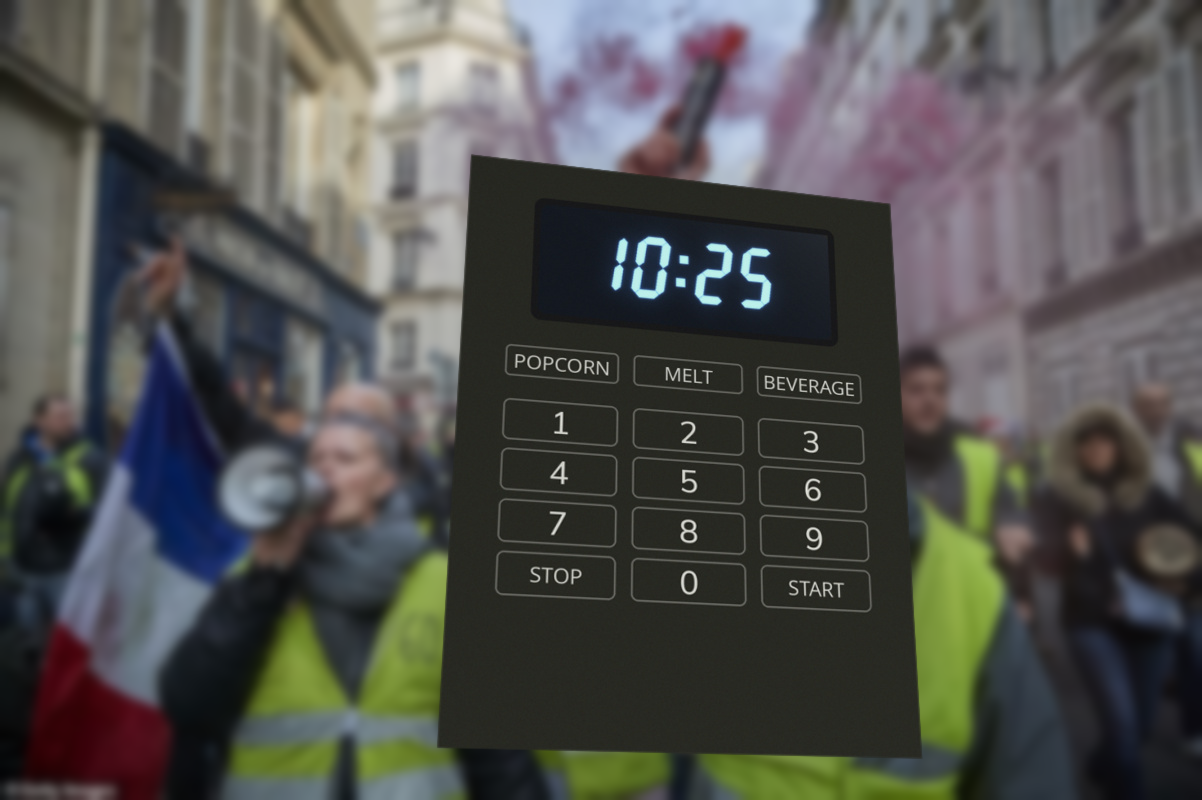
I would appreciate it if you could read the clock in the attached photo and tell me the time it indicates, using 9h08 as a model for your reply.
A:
10h25
